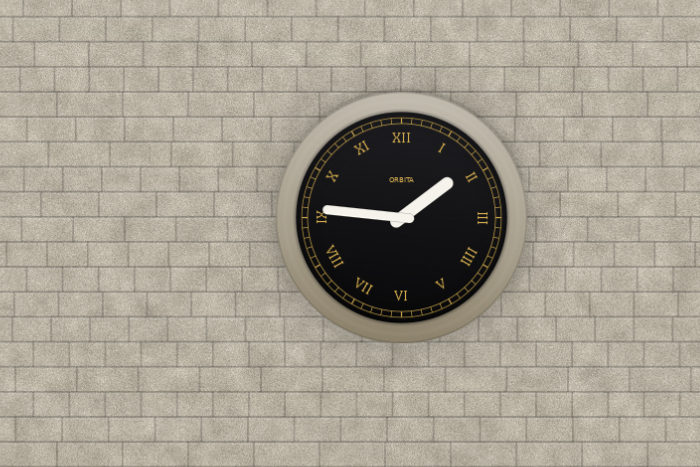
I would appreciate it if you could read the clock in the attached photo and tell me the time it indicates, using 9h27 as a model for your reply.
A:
1h46
